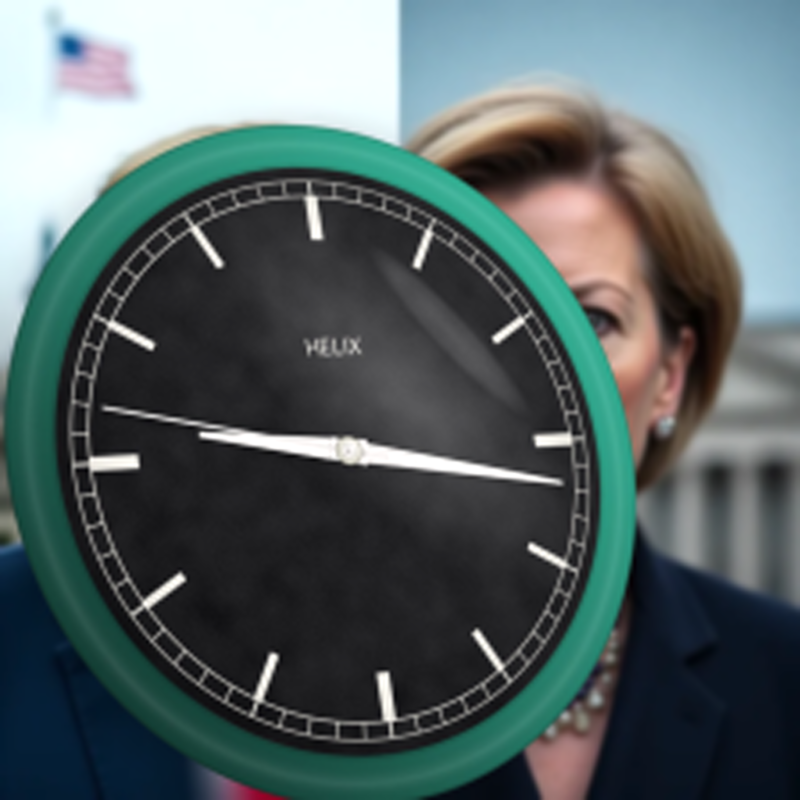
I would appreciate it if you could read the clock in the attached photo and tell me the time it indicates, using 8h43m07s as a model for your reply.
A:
9h16m47s
